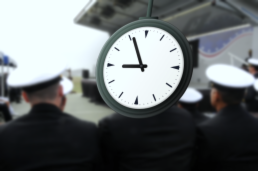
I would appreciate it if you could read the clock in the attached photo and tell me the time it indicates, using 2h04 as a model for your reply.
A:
8h56
